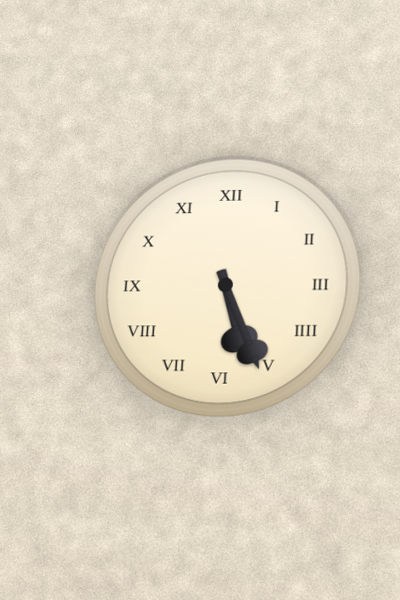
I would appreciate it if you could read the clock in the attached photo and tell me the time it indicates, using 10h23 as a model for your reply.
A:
5h26
